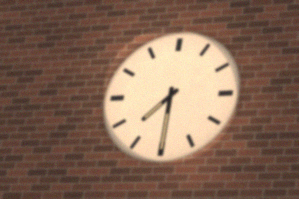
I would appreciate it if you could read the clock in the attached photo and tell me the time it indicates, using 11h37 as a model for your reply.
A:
7h30
